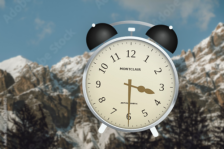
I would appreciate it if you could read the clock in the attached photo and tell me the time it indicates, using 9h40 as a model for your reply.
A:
3h30
